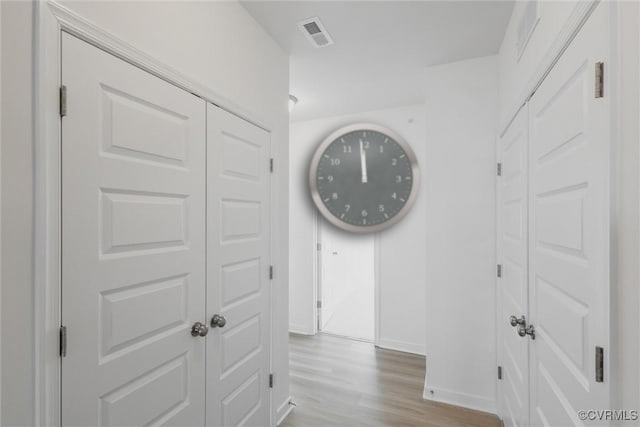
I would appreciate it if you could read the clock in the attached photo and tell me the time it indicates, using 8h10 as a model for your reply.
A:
11h59
